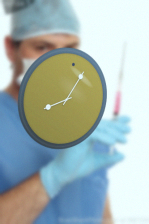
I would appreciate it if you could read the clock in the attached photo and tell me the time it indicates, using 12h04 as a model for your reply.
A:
8h04
